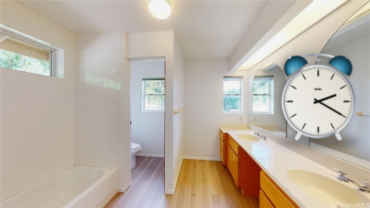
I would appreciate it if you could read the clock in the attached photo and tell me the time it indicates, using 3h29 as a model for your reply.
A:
2h20
